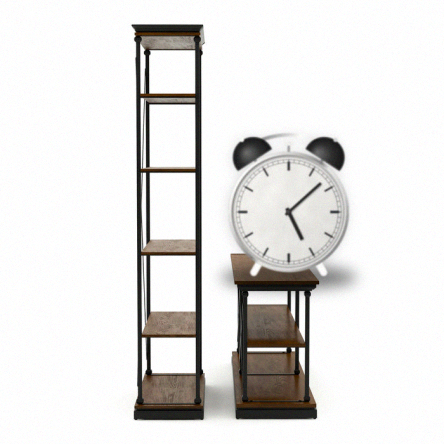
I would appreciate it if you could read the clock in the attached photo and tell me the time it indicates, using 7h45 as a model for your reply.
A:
5h08
